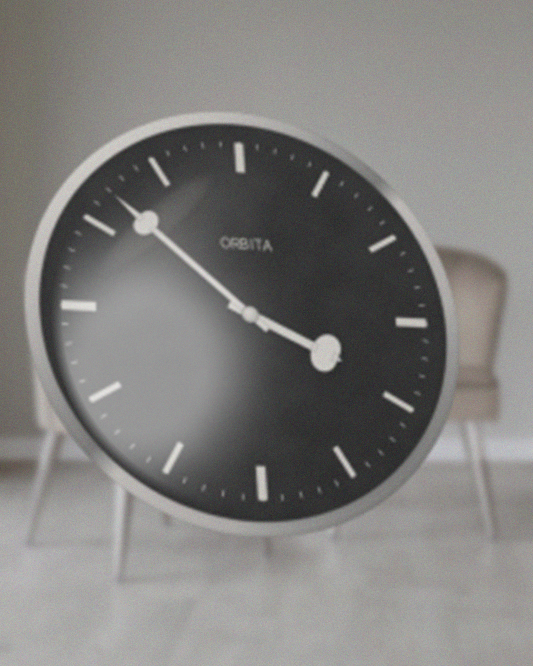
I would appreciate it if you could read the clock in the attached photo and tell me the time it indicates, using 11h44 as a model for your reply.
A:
3h52
